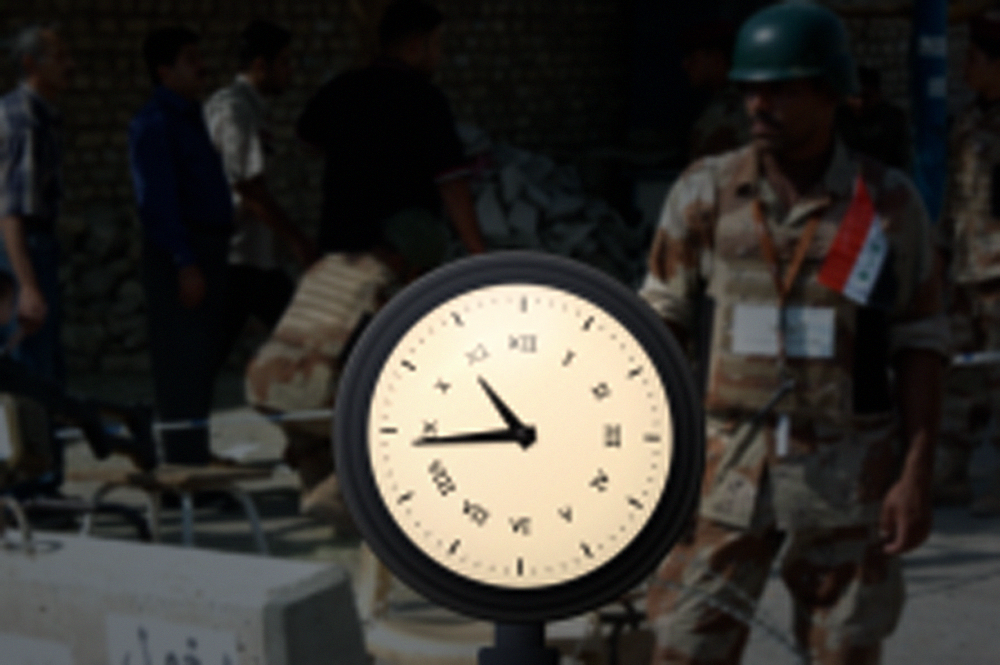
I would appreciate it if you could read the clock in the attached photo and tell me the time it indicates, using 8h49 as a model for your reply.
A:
10h44
